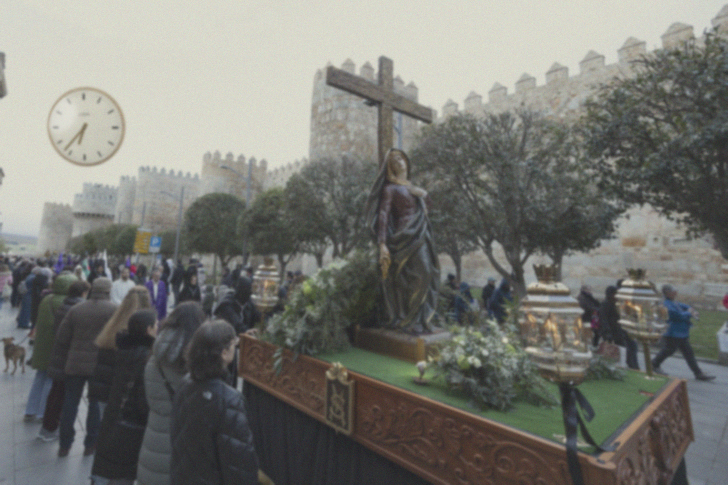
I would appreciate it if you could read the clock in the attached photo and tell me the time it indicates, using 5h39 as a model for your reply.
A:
6h37
